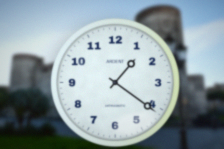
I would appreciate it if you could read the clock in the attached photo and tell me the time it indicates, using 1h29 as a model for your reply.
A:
1h21
